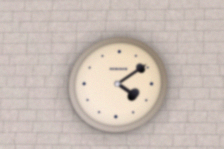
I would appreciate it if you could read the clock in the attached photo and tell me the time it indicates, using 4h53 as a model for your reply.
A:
4h09
